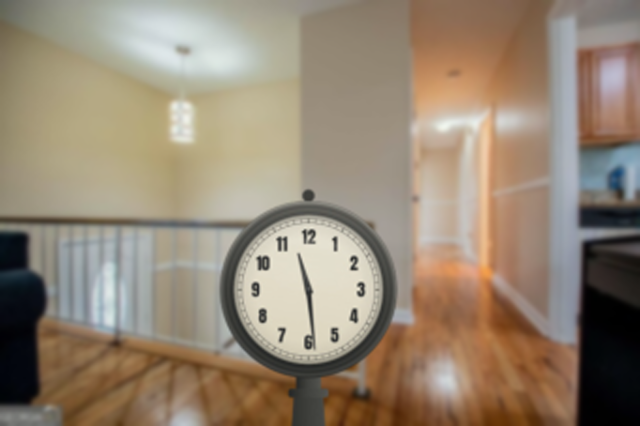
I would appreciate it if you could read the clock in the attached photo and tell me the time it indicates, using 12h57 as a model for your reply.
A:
11h29
